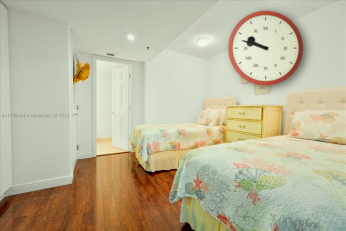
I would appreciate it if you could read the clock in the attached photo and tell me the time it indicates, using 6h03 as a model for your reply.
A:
9h48
